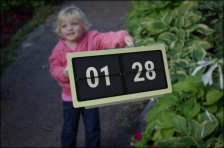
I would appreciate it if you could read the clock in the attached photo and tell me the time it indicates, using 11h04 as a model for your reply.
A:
1h28
